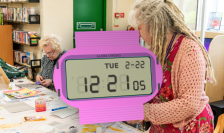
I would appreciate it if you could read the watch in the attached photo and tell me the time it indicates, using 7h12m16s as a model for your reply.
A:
12h21m05s
